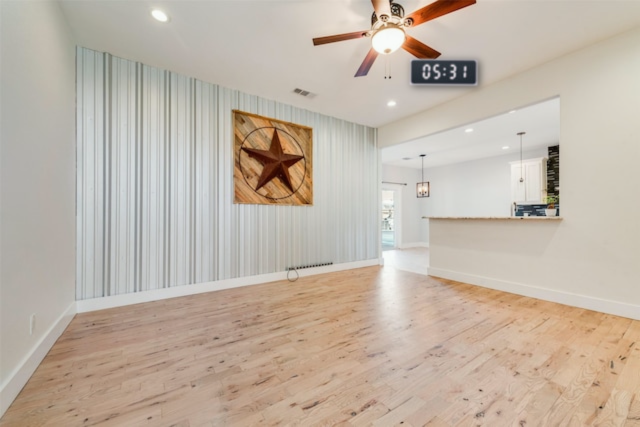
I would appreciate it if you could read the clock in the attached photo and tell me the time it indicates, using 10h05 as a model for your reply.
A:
5h31
